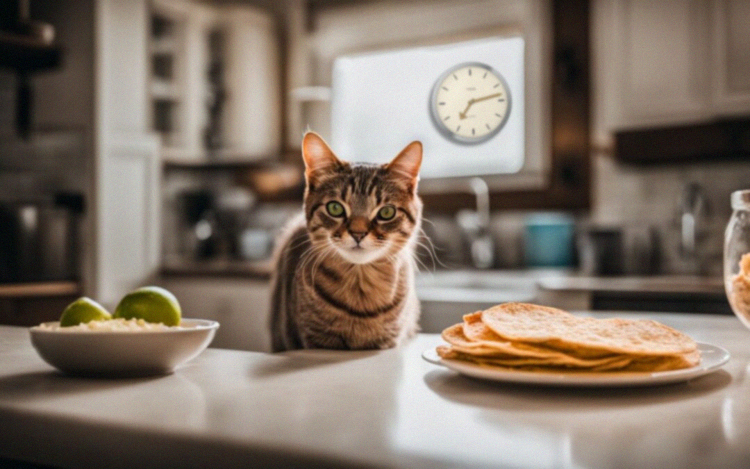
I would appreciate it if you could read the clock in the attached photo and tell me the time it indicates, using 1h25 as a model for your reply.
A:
7h13
